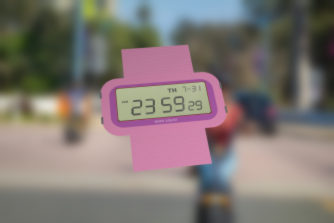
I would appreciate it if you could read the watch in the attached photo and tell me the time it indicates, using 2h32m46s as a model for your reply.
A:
23h59m29s
